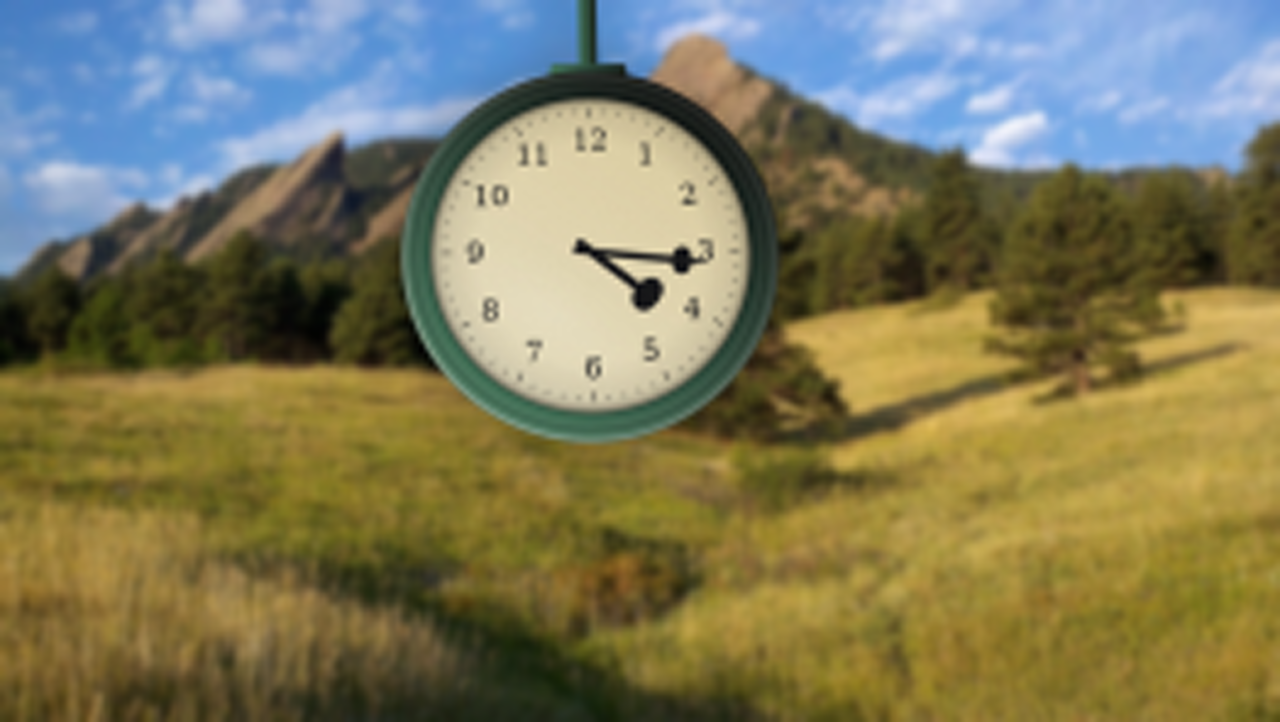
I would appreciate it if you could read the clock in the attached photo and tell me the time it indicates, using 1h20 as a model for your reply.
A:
4h16
